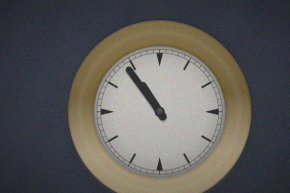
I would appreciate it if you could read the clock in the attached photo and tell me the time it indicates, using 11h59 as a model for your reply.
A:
10h54
